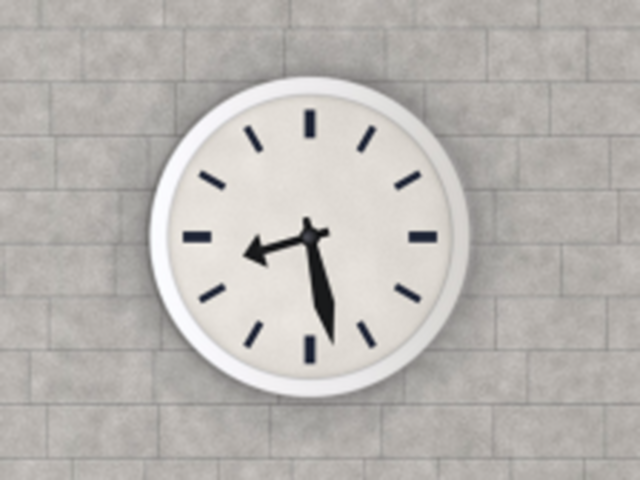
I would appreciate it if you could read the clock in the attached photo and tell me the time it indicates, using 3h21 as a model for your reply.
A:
8h28
